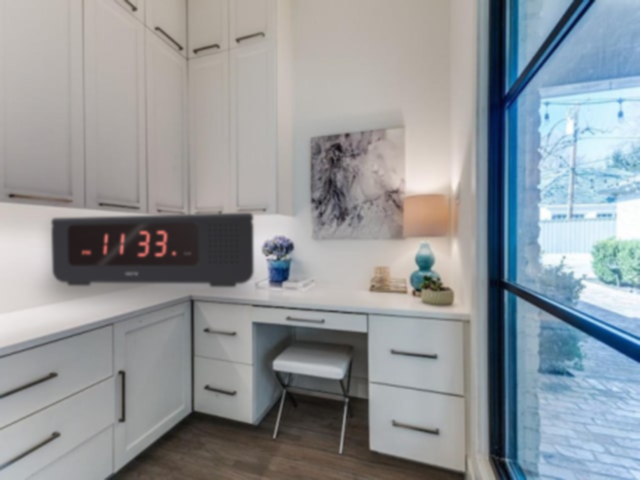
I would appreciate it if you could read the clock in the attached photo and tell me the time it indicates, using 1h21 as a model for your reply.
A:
11h33
